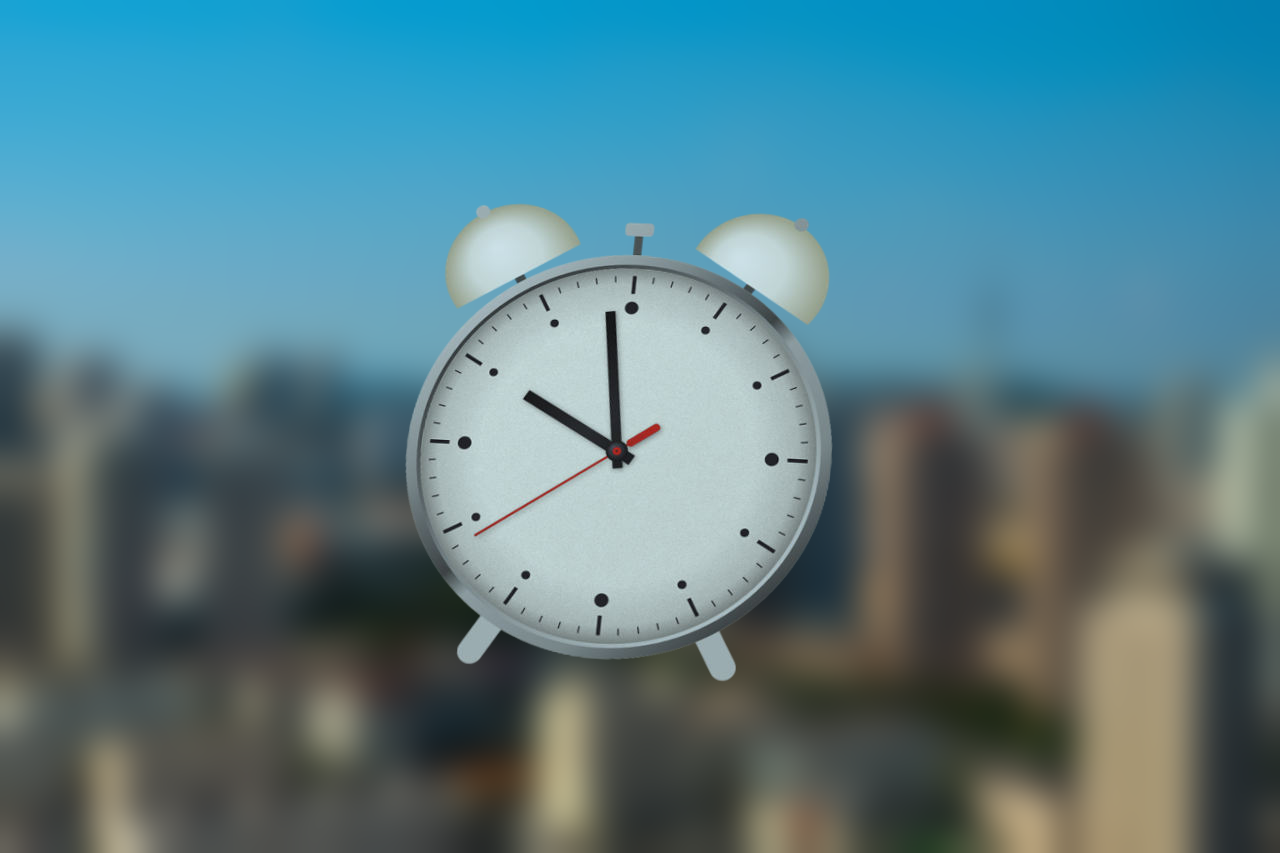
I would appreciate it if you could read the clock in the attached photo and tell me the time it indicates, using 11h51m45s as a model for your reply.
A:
9h58m39s
